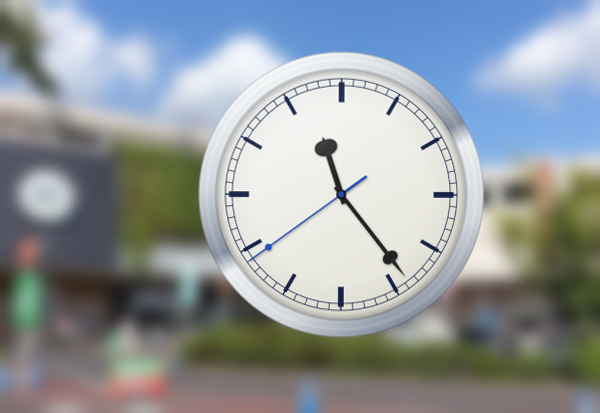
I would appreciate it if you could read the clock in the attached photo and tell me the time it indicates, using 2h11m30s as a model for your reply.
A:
11h23m39s
